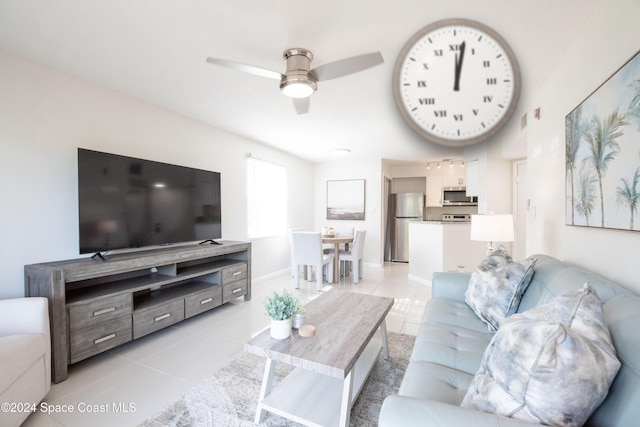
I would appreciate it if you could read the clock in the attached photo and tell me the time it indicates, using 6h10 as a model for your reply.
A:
12h02
